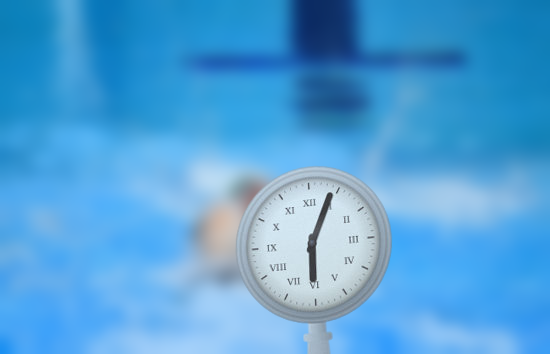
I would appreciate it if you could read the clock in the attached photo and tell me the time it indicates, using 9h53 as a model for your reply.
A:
6h04
